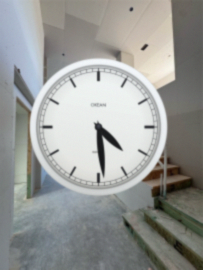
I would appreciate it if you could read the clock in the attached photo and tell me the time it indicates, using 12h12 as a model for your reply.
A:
4h29
